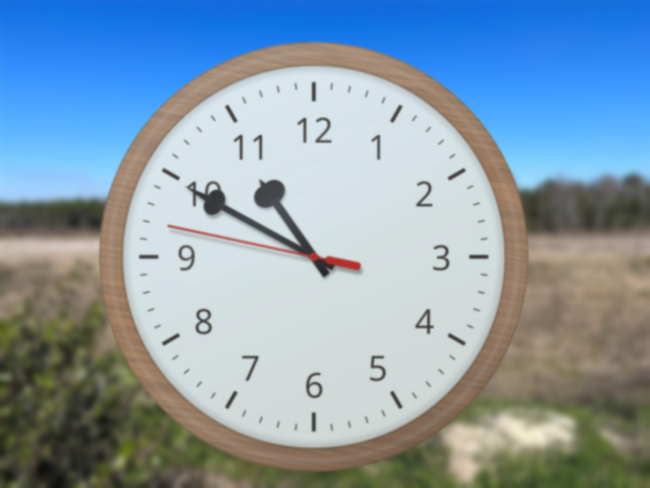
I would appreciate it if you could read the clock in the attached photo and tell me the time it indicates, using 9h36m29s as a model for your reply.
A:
10h49m47s
